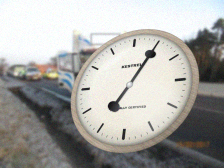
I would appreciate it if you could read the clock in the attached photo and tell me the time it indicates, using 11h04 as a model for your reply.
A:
7h05
